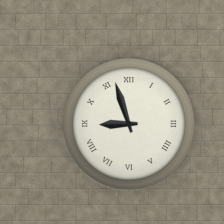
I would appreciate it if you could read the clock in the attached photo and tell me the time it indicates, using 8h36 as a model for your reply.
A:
8h57
